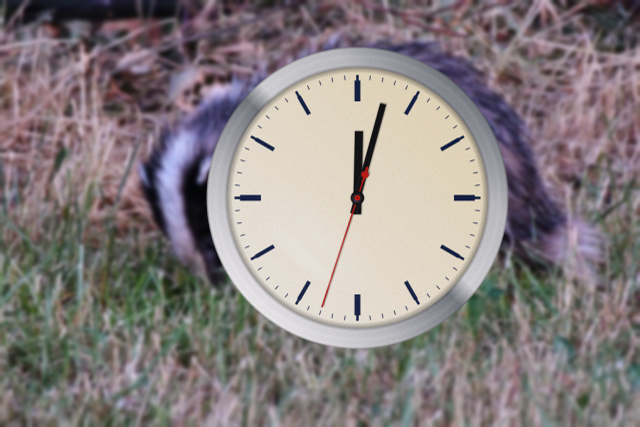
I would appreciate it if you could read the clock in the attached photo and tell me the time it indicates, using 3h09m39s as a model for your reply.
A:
12h02m33s
